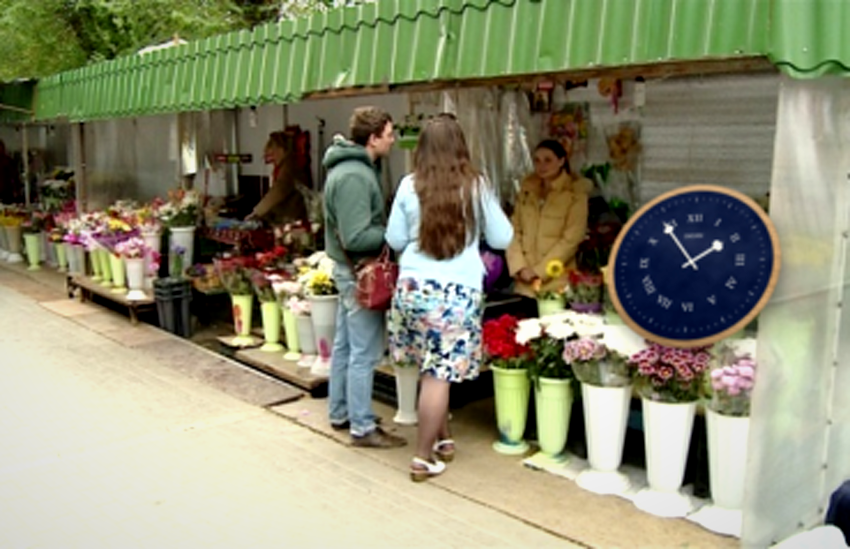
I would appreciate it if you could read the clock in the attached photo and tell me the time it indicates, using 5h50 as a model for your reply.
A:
1h54
